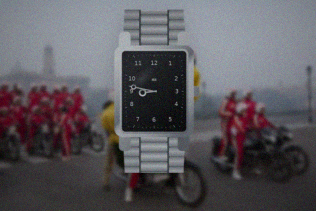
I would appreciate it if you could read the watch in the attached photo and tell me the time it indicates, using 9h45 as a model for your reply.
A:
8h47
